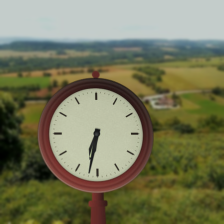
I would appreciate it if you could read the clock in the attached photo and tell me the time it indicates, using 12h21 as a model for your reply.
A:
6h32
